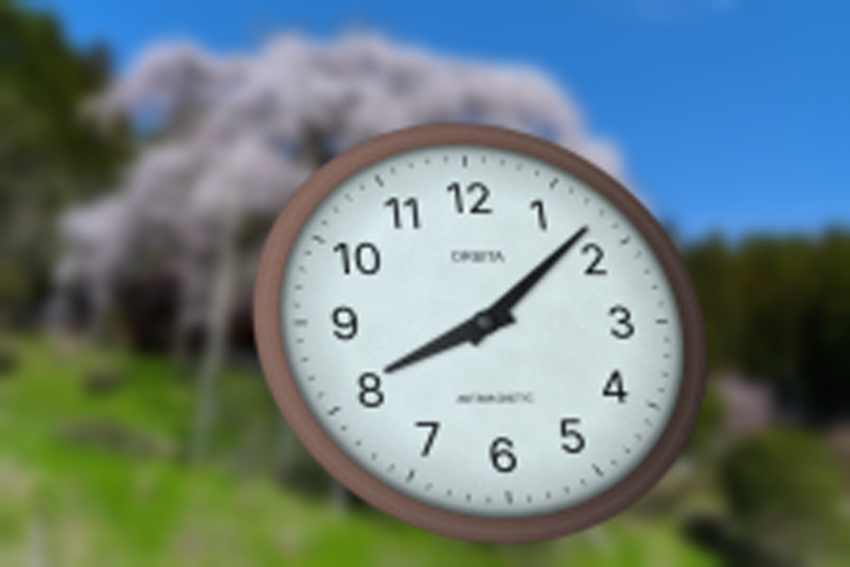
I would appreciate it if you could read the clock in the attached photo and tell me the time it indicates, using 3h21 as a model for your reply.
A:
8h08
